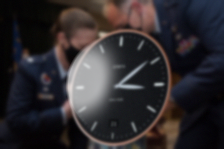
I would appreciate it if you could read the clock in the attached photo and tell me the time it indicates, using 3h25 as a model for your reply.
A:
3h09
